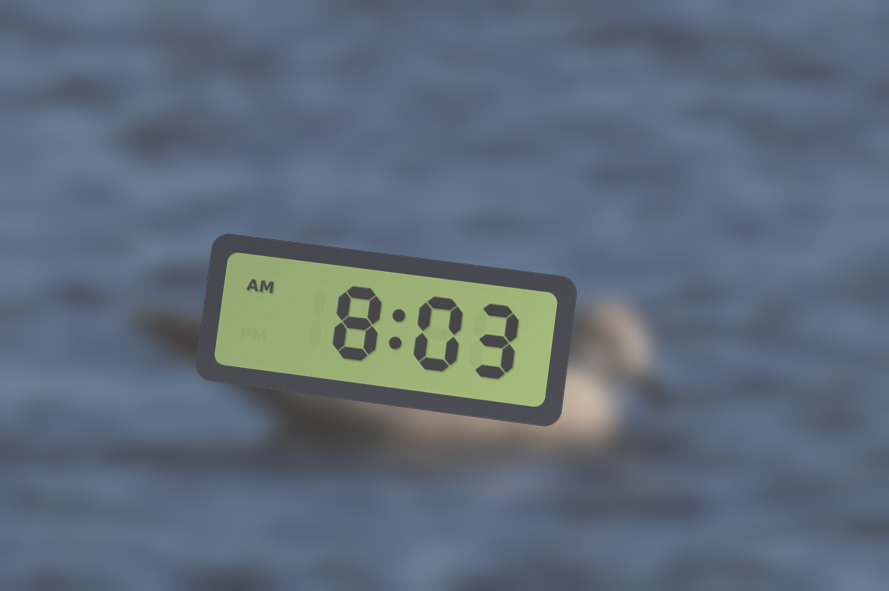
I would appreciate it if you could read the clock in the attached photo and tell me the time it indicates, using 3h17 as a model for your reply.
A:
8h03
